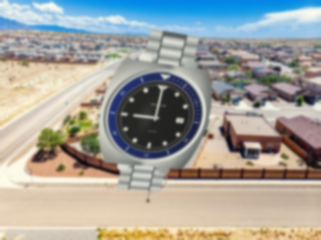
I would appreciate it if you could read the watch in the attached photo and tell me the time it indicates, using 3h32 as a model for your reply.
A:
9h00
